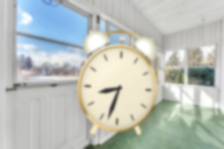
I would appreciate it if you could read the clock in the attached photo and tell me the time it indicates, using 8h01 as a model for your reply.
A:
8h33
